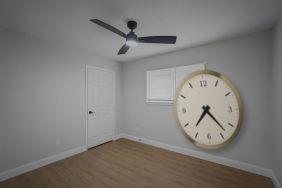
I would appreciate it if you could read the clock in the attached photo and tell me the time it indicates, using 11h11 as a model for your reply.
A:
7h23
